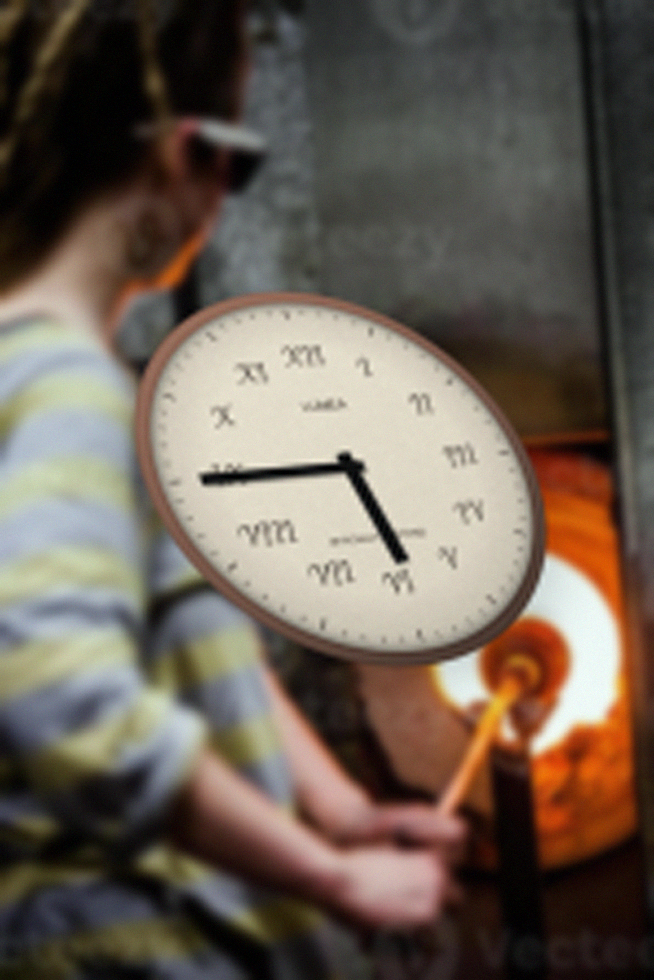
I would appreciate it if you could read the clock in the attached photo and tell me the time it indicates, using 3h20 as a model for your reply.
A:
5h45
